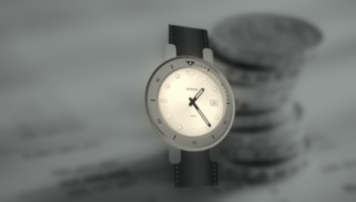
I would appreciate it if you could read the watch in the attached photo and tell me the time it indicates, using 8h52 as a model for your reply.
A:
1h24
